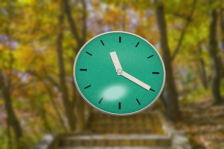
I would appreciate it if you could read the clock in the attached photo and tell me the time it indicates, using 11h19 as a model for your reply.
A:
11h20
